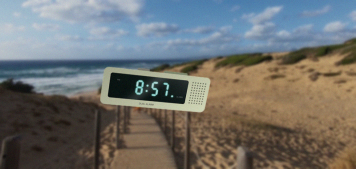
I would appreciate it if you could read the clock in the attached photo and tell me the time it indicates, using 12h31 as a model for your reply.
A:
8h57
